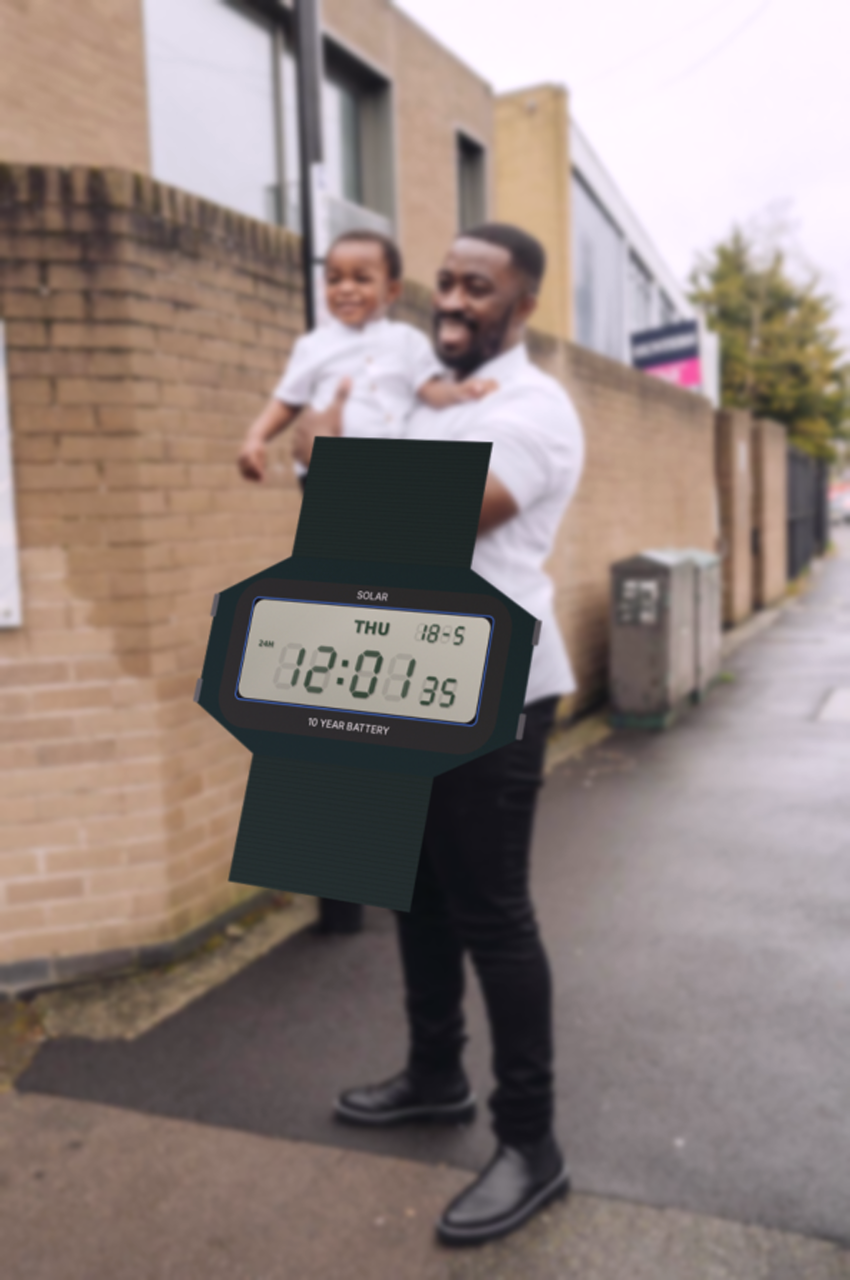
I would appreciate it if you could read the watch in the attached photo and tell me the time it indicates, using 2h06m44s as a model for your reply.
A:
12h01m35s
